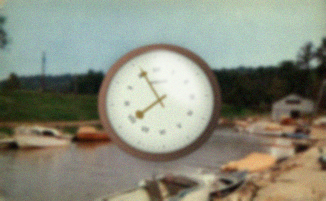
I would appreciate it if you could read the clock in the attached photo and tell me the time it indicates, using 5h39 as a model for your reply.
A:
7h56
